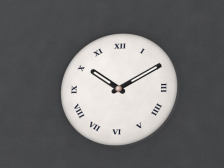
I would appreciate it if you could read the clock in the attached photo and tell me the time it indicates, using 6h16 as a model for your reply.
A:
10h10
